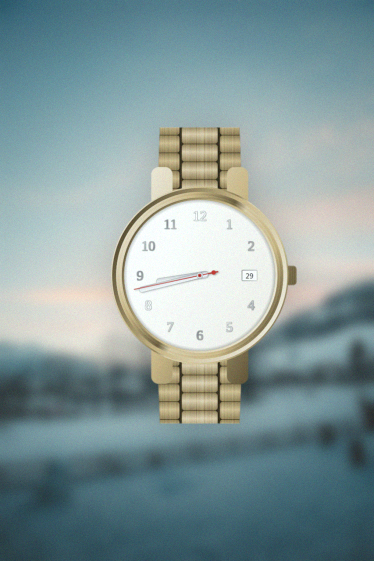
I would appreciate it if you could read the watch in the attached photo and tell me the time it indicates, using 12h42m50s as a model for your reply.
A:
8h42m43s
